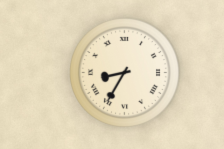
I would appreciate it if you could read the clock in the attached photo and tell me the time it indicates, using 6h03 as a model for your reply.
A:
8h35
